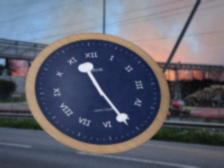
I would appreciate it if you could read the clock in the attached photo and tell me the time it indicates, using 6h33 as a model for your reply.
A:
11h26
